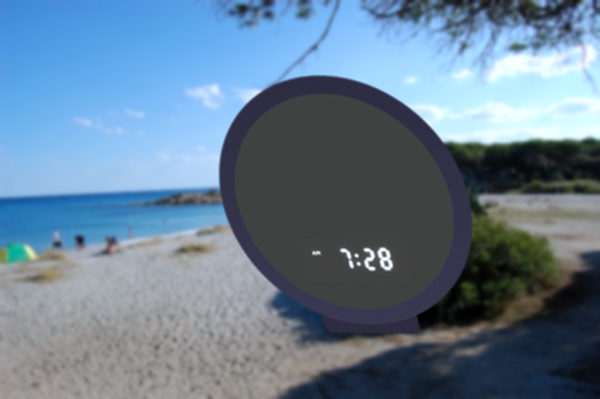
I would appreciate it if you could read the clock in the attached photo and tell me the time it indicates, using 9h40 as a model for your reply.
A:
7h28
